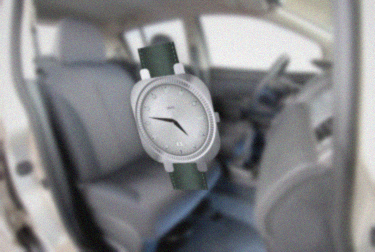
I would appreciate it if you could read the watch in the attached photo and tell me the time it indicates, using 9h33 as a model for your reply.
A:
4h47
